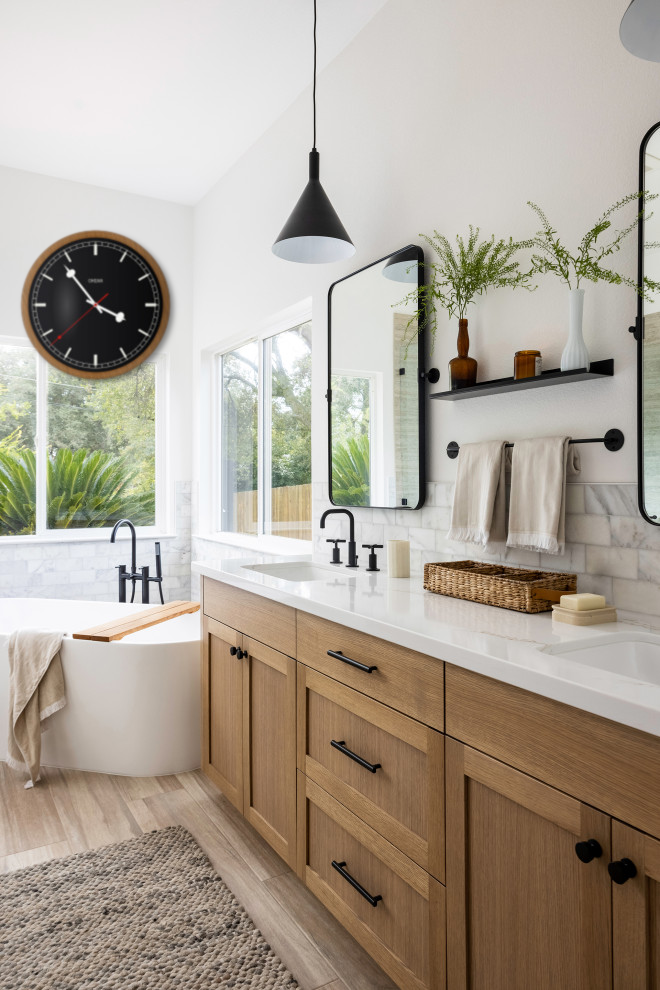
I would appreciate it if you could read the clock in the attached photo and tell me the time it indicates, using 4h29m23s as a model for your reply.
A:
3h53m38s
